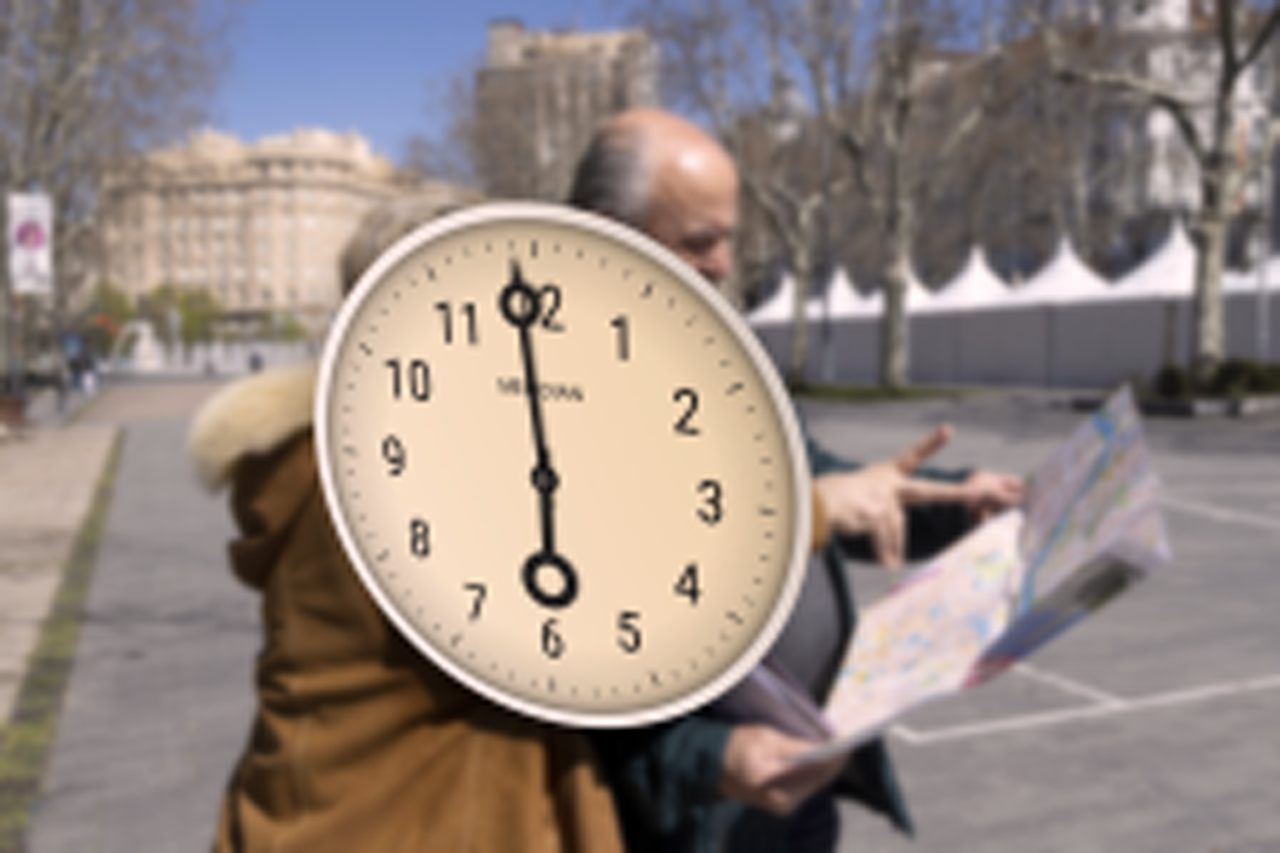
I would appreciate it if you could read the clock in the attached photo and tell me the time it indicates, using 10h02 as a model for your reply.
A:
5h59
